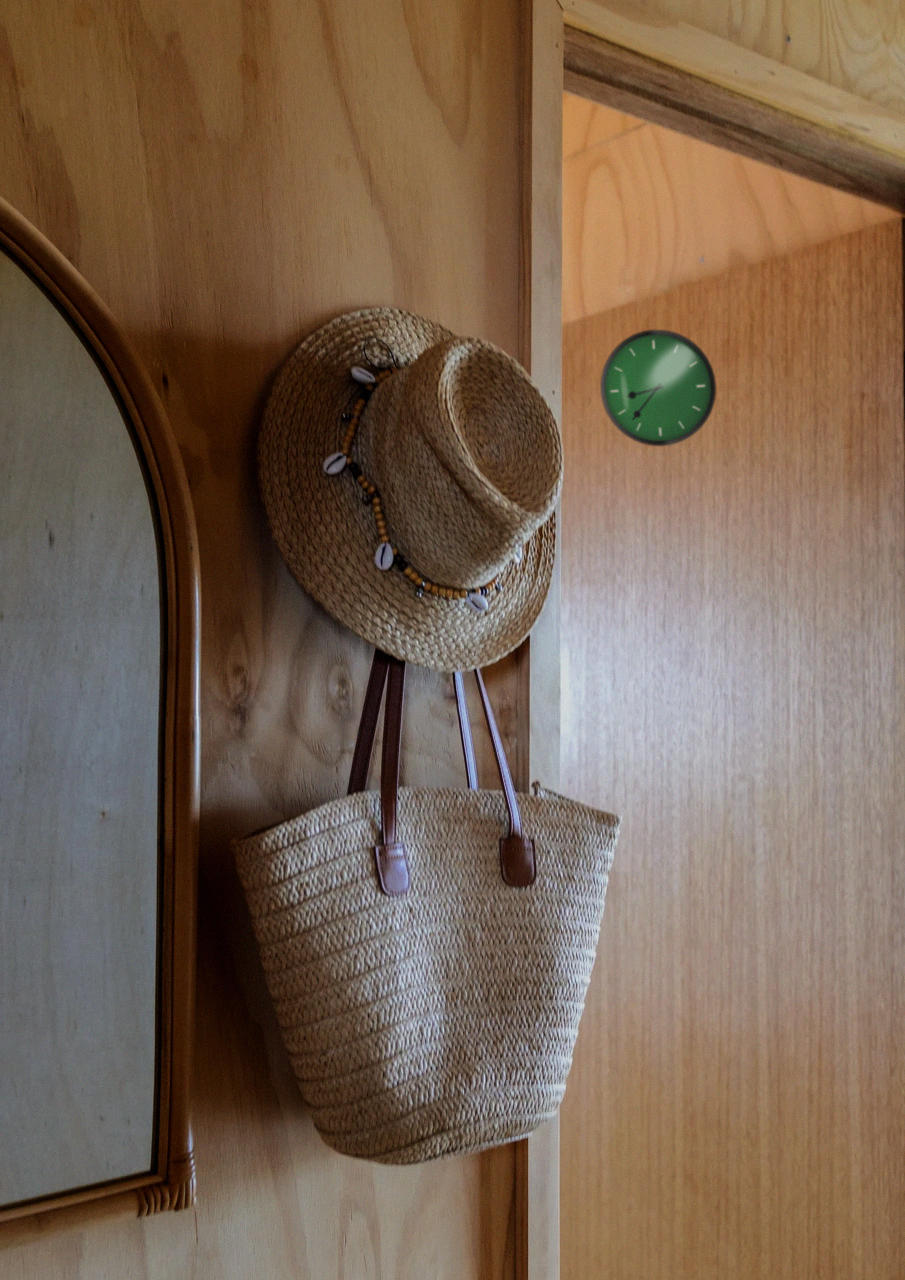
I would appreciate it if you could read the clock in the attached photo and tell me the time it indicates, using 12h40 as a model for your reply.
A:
8h37
